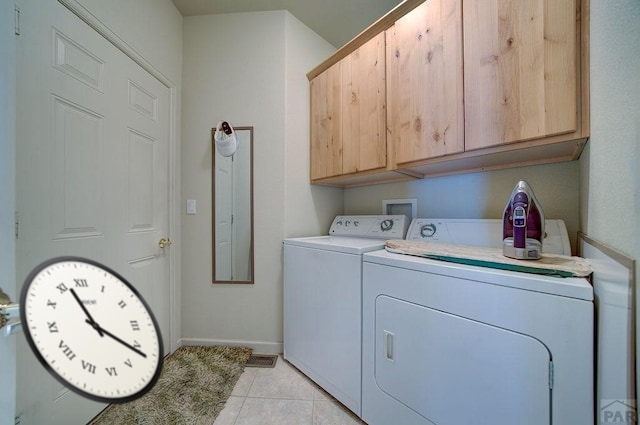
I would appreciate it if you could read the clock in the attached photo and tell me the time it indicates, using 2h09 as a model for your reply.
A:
11h21
